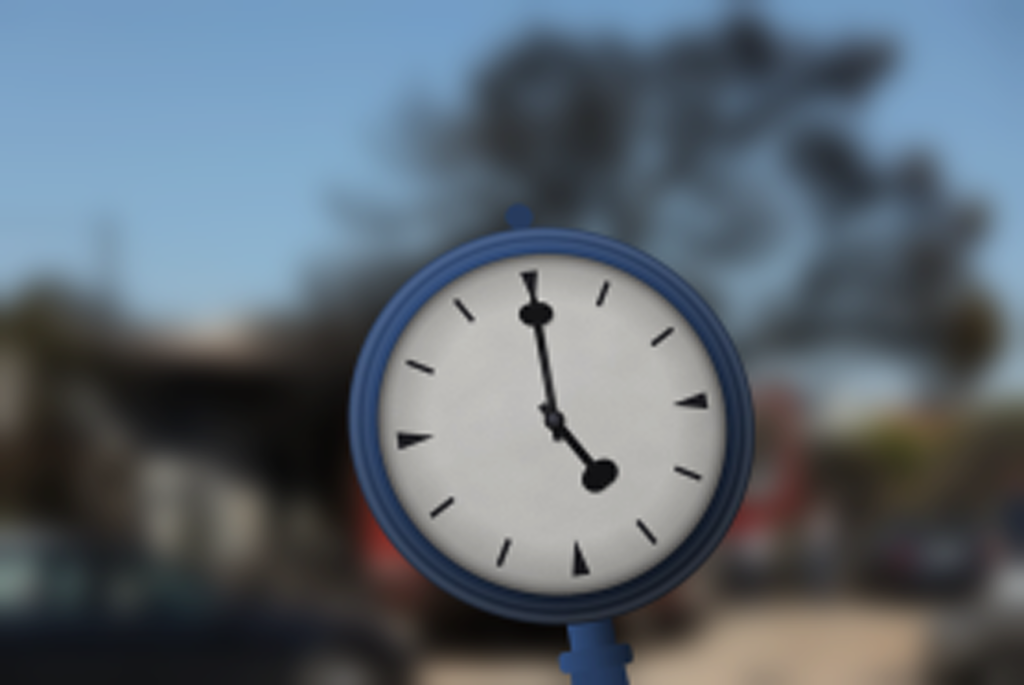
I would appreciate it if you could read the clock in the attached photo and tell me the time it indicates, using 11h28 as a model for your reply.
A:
5h00
